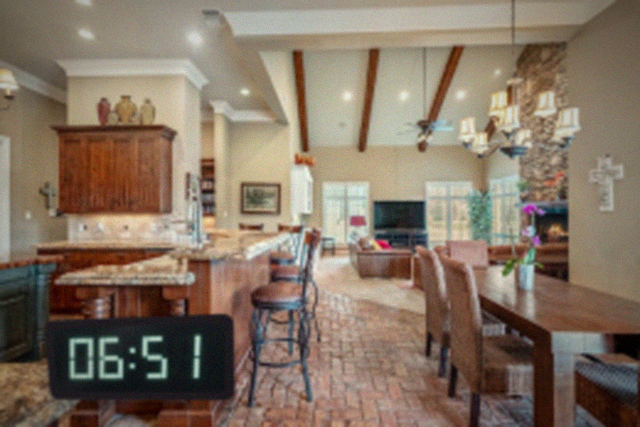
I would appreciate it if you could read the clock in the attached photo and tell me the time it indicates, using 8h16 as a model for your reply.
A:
6h51
